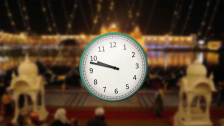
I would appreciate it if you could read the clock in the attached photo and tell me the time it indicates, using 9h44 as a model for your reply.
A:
9h48
